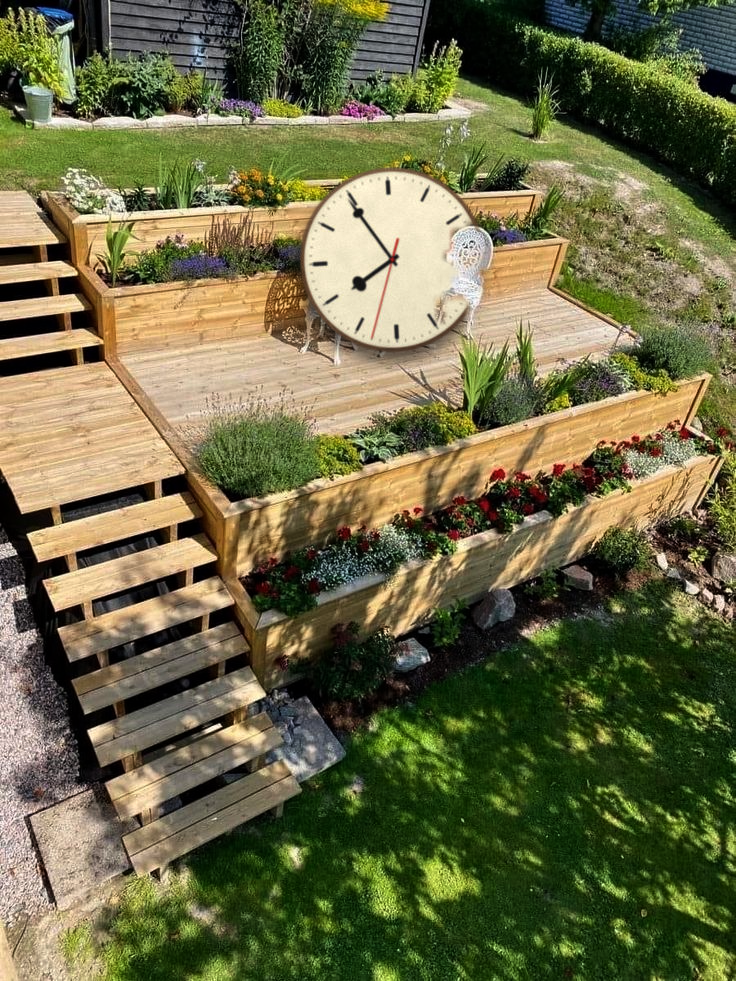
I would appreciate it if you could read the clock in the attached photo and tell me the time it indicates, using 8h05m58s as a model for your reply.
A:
7h54m33s
